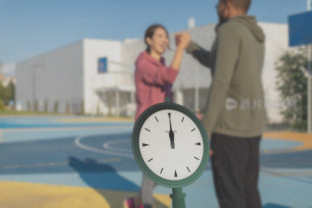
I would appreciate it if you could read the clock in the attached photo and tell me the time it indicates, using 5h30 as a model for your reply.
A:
12h00
